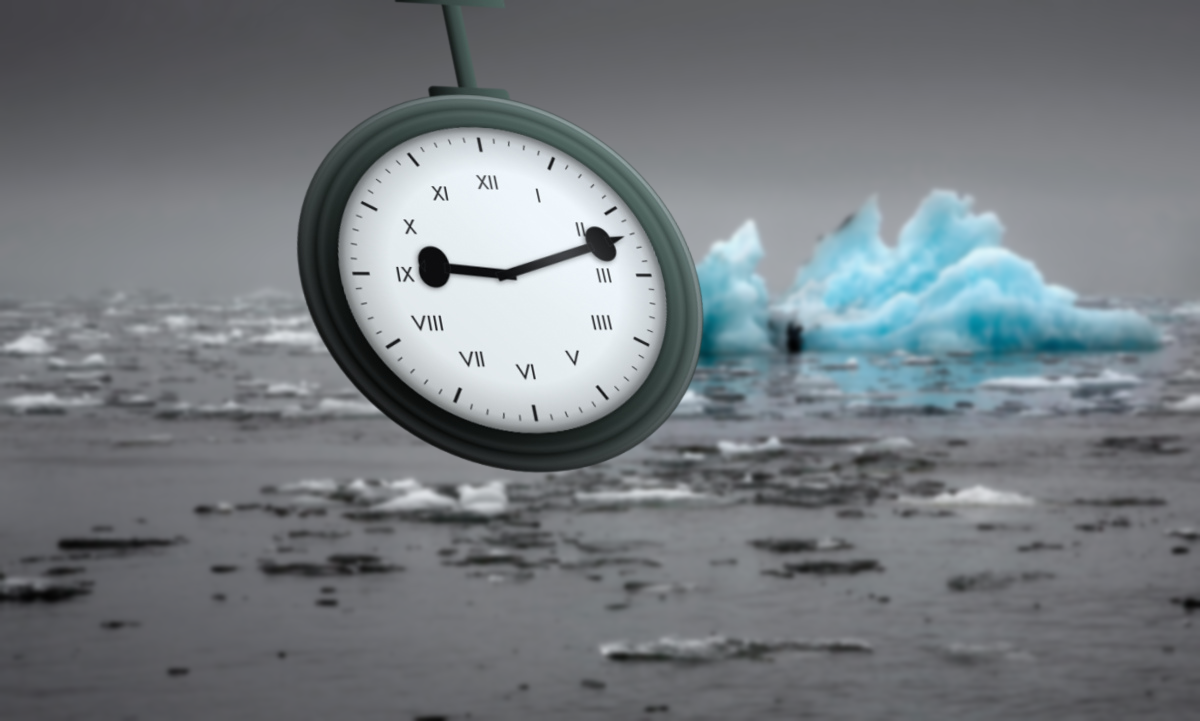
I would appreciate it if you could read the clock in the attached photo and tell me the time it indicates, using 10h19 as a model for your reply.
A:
9h12
